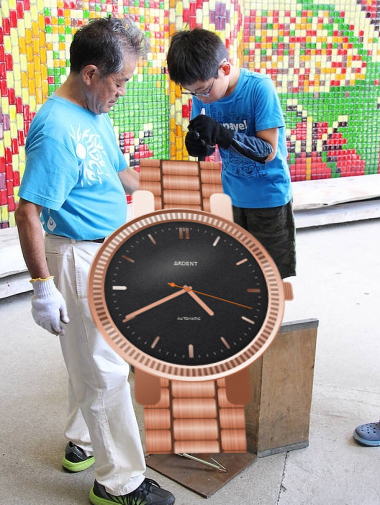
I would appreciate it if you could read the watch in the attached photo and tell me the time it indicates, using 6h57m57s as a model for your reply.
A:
4h40m18s
